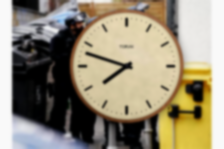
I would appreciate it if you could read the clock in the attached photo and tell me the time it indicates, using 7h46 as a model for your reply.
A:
7h48
